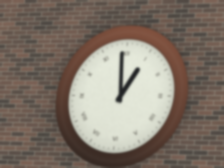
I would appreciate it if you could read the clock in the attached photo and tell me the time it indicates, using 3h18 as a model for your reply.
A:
12h59
